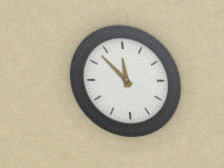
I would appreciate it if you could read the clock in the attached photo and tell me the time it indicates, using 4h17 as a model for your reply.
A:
11h53
